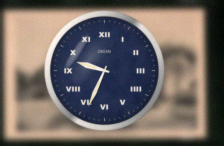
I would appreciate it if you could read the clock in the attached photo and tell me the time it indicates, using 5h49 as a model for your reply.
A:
9h34
